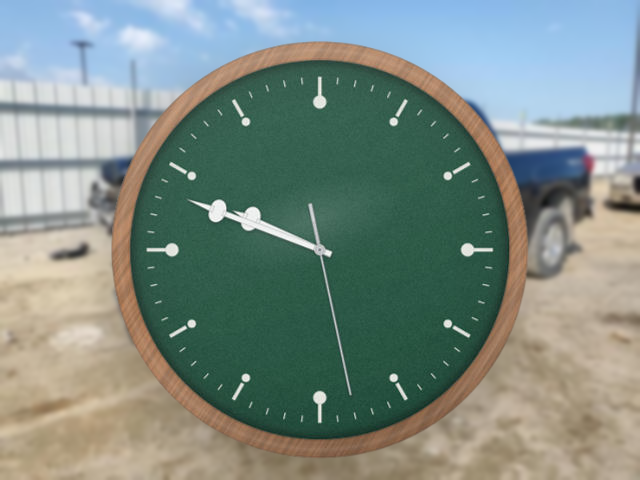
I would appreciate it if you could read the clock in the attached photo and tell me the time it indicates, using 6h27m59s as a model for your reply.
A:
9h48m28s
